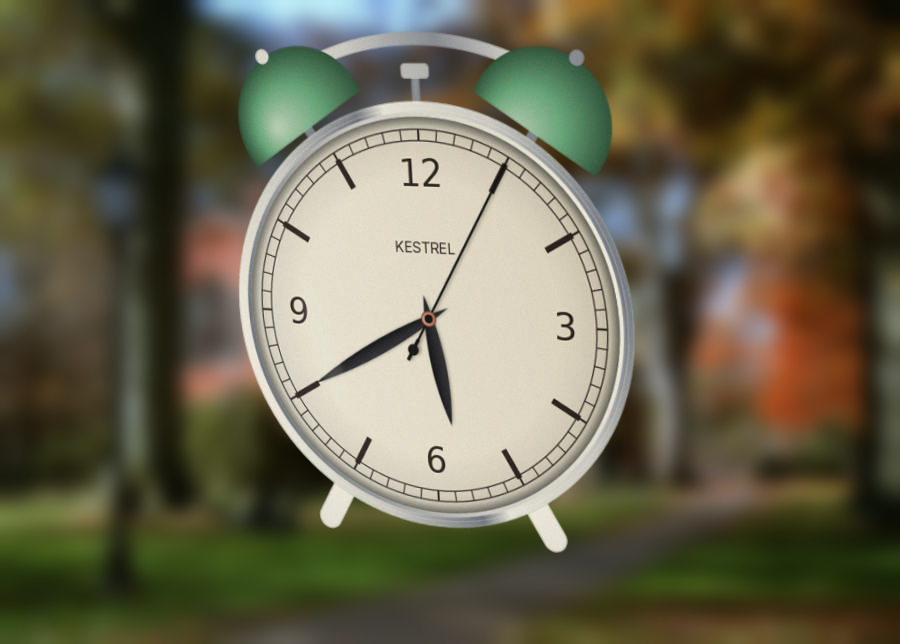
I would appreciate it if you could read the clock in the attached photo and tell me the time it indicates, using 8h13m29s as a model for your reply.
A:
5h40m05s
